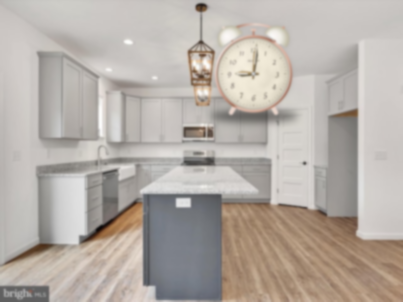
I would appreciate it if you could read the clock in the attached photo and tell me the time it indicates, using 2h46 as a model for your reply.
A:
9h01
